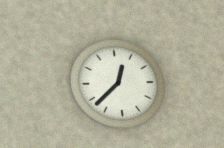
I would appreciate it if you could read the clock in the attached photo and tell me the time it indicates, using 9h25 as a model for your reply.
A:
12h38
